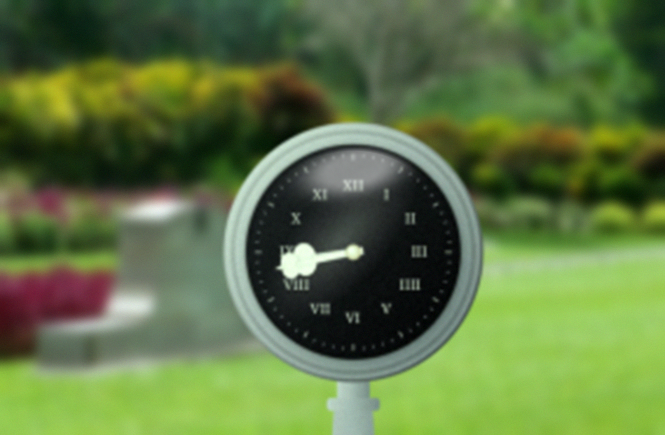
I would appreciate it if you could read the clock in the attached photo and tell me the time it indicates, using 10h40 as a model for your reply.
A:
8h43
